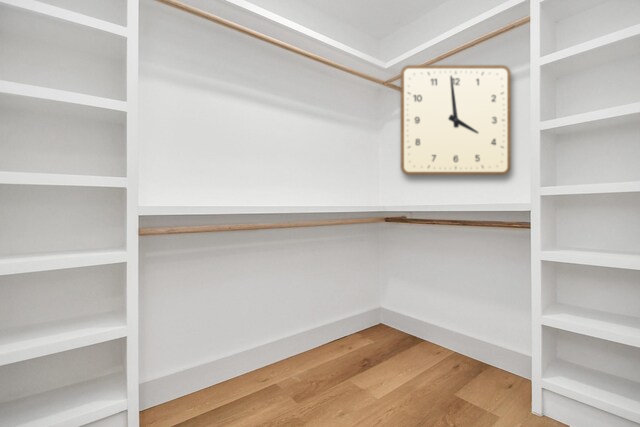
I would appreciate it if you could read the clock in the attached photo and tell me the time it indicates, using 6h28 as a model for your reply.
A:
3h59
